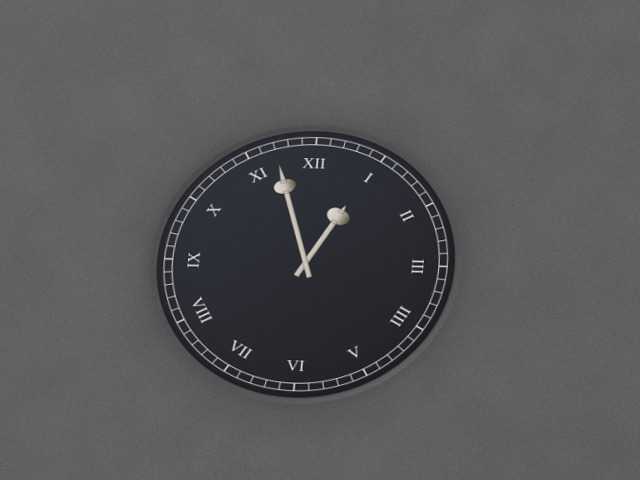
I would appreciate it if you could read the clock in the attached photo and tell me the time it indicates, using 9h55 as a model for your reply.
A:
12h57
